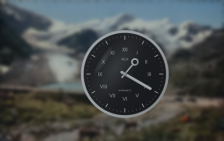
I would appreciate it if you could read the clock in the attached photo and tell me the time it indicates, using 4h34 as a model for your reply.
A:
1h20
